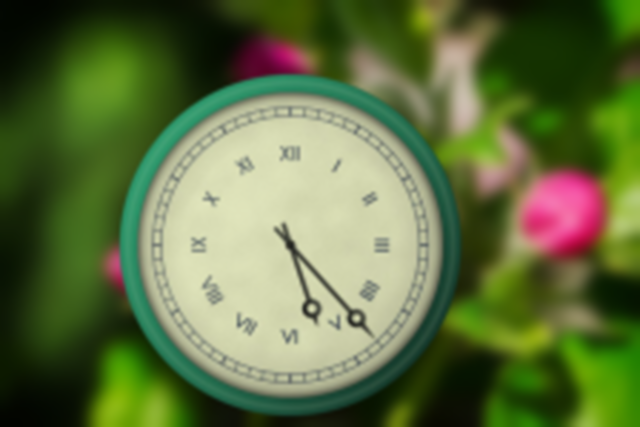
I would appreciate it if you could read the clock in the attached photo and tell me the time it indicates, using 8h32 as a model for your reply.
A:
5h23
